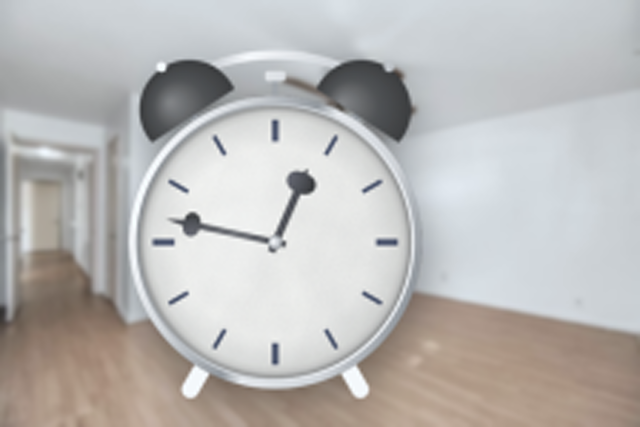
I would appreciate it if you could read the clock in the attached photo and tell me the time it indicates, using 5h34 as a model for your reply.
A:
12h47
